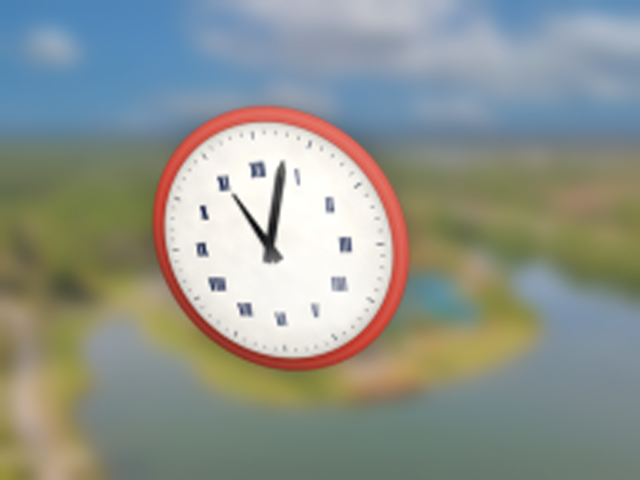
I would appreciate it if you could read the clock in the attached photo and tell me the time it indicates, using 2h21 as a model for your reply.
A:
11h03
